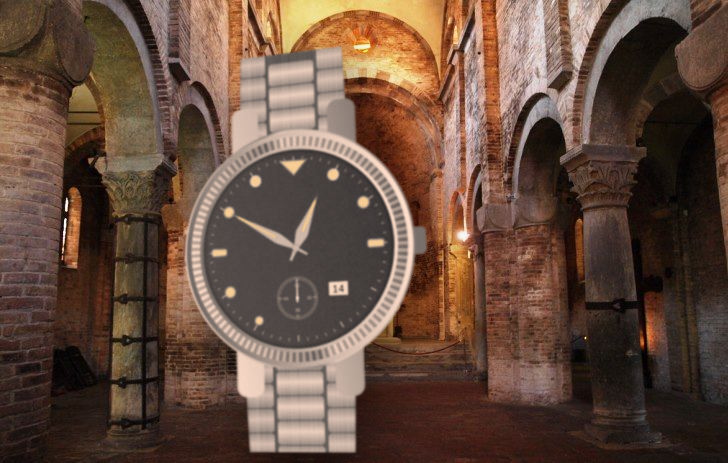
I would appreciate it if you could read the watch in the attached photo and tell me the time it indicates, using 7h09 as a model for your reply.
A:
12h50
